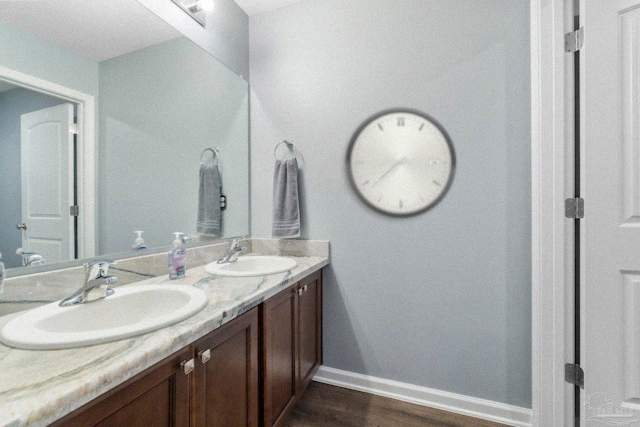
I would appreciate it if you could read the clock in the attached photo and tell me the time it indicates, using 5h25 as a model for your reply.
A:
7h38
